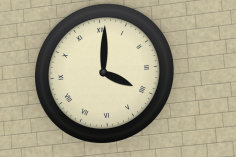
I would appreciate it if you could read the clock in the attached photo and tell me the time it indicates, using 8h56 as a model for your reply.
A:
4h01
